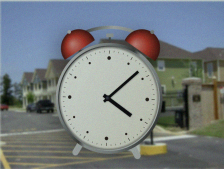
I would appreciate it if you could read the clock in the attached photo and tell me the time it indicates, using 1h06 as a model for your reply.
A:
4h08
